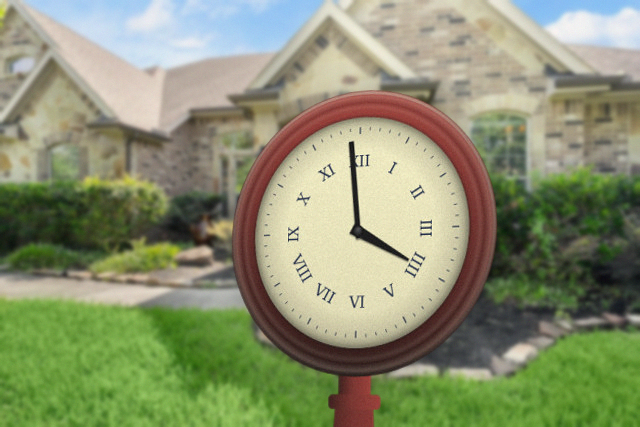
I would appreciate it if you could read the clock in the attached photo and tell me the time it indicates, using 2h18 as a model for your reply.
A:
3h59
